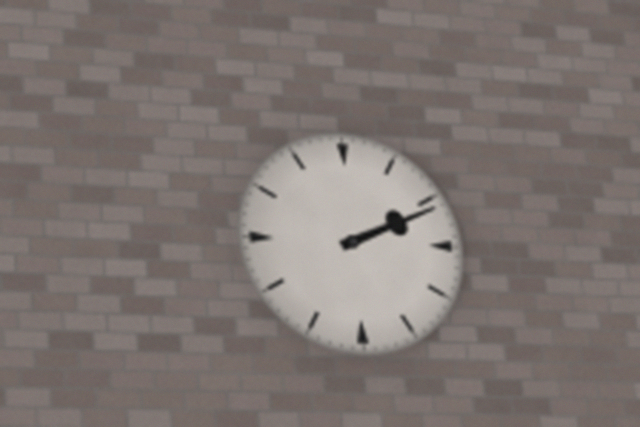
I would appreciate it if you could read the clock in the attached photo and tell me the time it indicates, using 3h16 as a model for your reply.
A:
2h11
